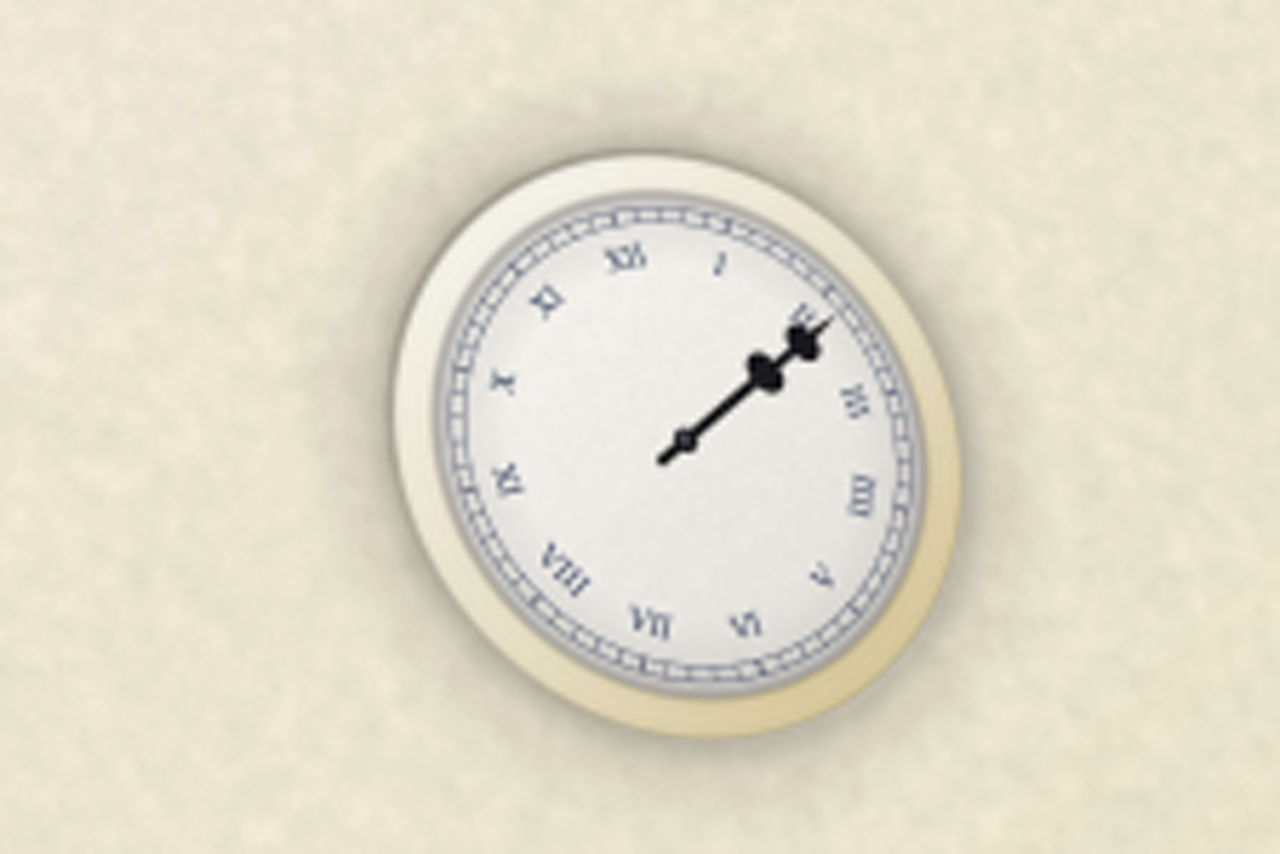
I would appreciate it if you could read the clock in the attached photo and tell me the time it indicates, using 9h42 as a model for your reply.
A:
2h11
